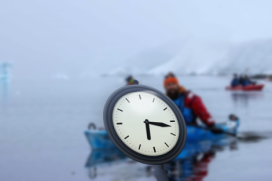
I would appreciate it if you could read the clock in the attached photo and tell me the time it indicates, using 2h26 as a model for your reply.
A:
6h17
